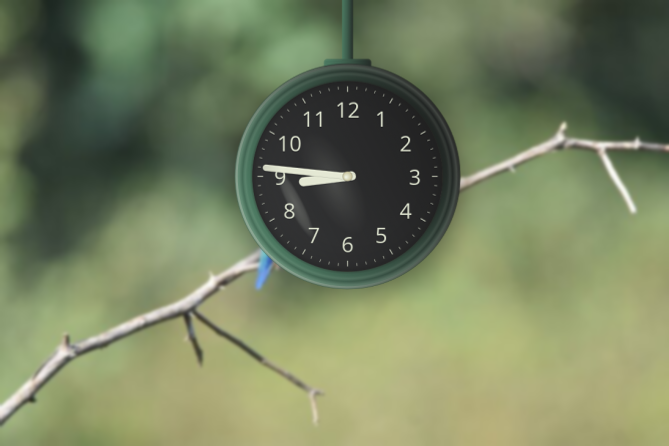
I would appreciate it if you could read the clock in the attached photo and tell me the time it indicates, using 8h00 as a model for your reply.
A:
8h46
